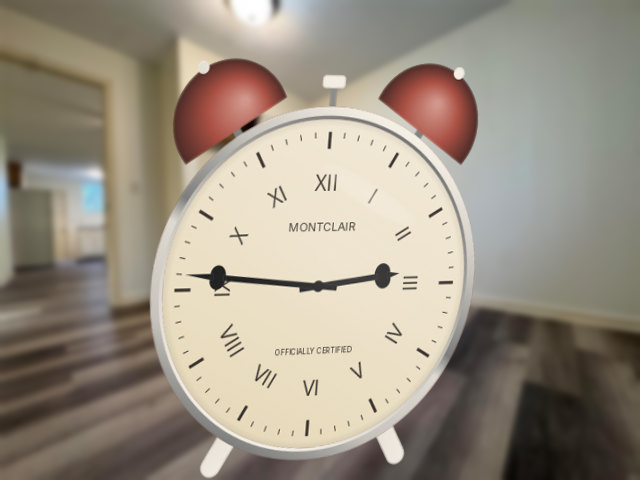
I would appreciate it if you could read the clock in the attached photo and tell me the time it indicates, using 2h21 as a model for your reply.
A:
2h46
